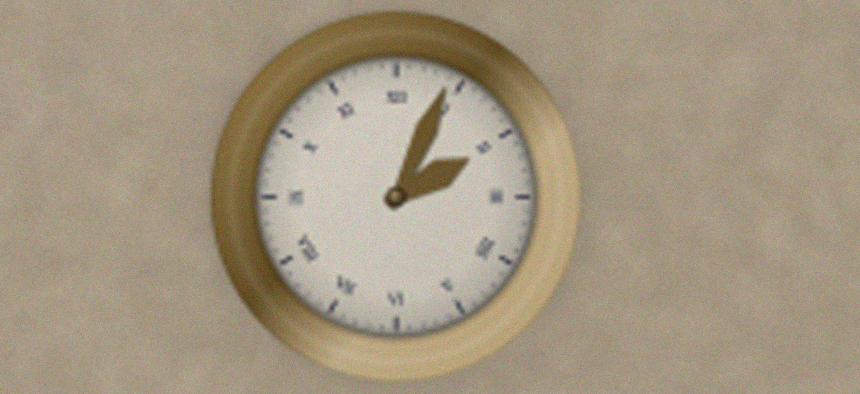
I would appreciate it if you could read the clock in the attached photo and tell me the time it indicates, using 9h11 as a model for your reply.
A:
2h04
